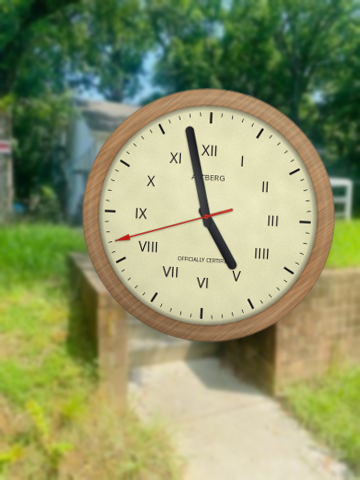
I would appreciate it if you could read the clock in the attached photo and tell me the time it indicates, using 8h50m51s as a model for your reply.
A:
4h57m42s
